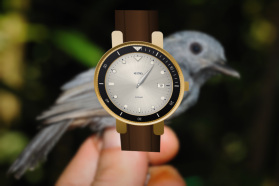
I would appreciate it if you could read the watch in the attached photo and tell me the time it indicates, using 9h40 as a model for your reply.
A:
1h06
